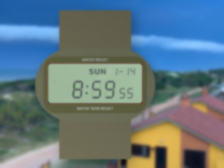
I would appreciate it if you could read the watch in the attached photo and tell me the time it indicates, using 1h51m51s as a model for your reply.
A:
8h59m55s
